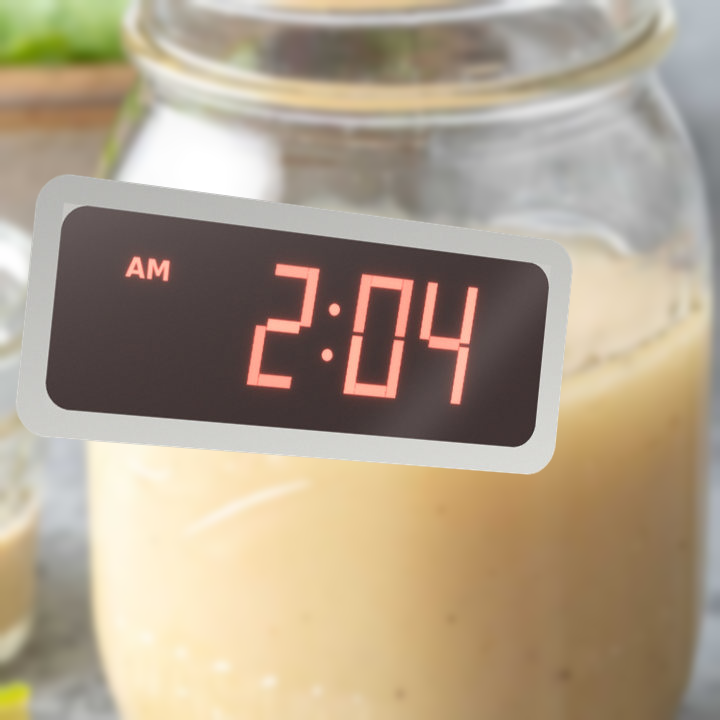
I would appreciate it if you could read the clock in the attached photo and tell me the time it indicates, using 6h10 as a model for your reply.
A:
2h04
